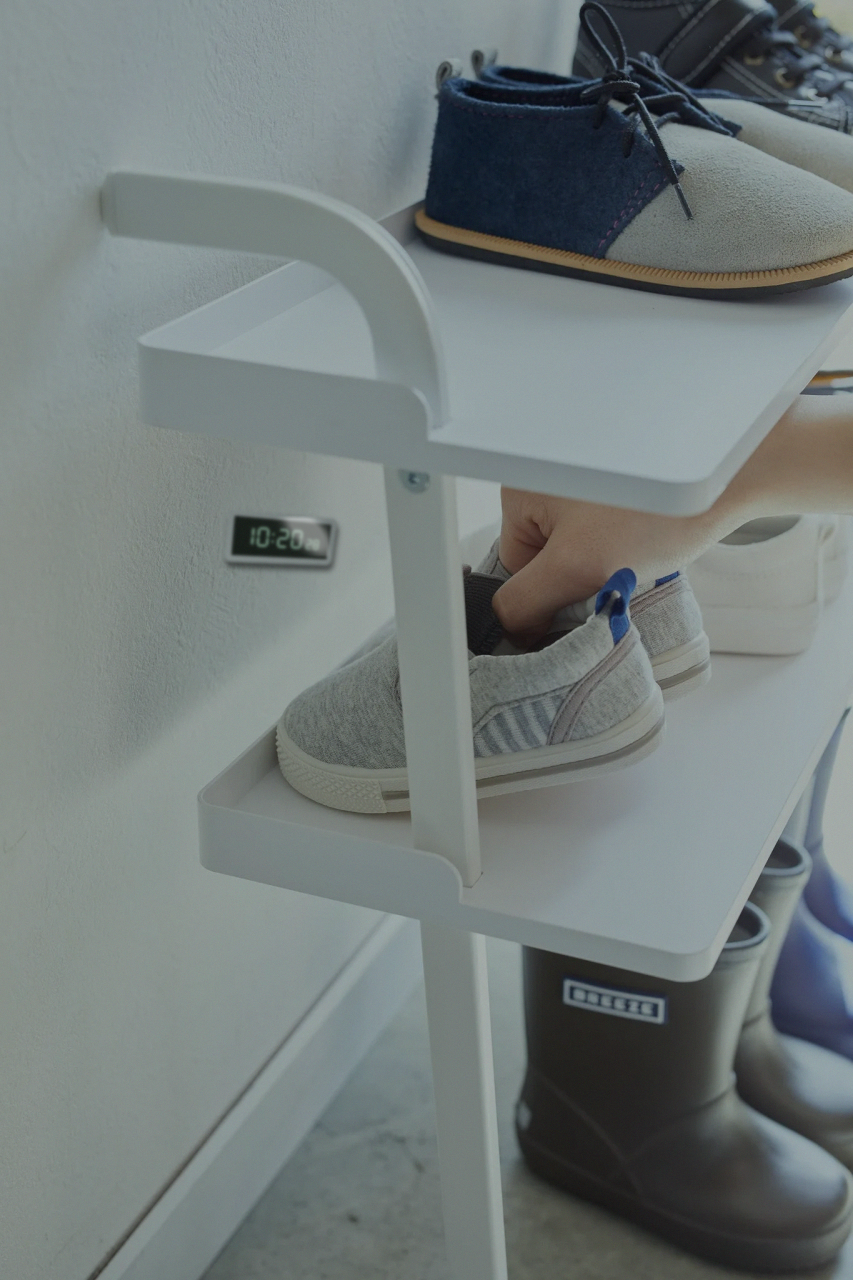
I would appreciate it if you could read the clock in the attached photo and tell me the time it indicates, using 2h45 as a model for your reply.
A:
10h20
